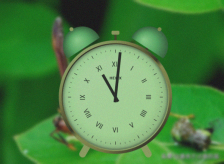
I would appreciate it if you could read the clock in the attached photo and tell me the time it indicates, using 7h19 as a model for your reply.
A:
11h01
